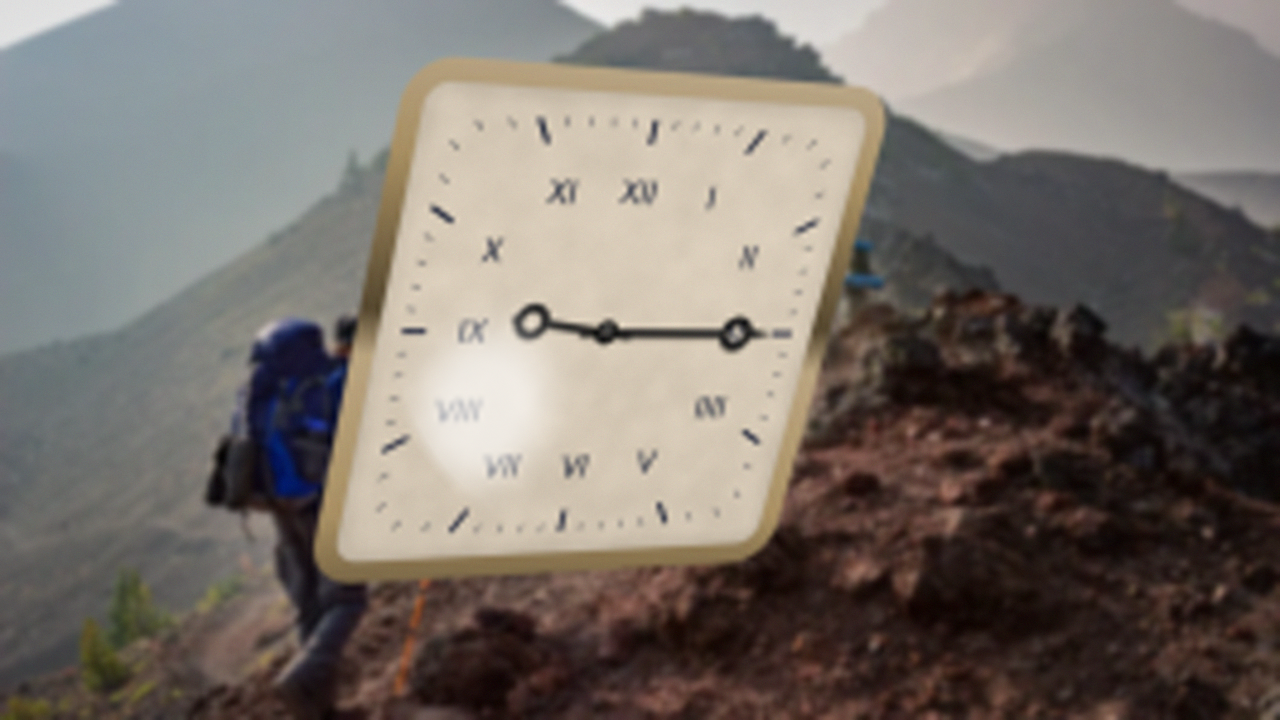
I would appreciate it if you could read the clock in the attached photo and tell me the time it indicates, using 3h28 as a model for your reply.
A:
9h15
